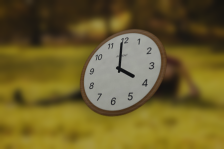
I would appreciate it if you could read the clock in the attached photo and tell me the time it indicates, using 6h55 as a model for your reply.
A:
3h59
